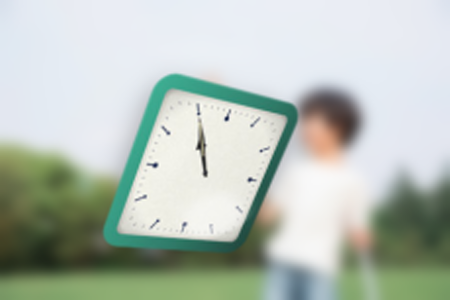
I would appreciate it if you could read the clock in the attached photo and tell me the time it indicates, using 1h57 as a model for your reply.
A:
10h55
